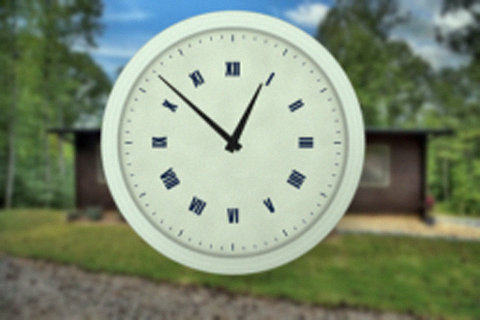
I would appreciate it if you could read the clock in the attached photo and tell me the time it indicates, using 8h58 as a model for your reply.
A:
12h52
